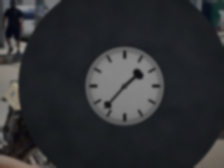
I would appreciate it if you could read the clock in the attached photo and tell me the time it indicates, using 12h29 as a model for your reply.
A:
1h37
